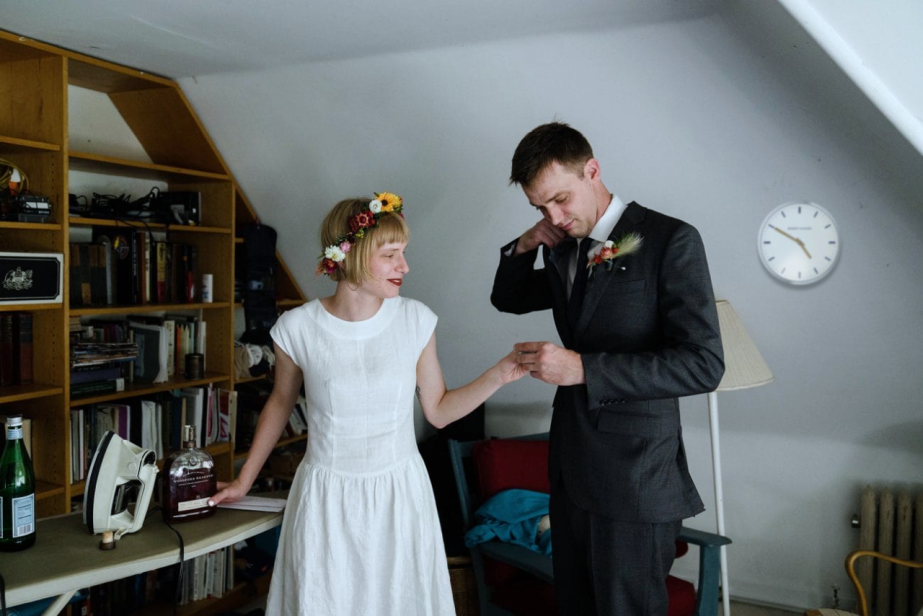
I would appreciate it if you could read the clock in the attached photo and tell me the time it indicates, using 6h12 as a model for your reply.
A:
4h50
